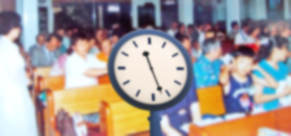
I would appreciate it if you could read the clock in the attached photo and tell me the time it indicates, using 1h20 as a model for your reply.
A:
11h27
